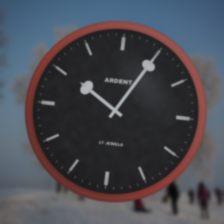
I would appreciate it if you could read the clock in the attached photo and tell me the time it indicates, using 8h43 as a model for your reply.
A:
10h05
